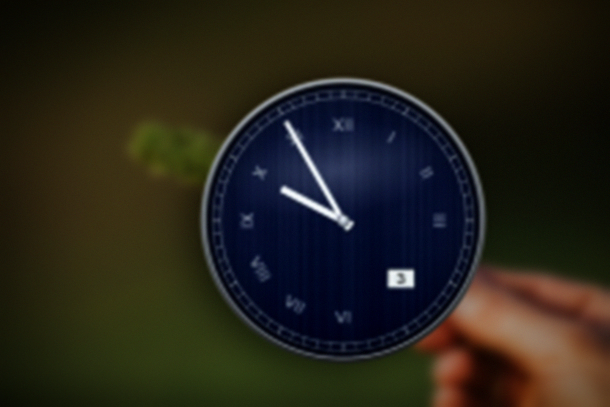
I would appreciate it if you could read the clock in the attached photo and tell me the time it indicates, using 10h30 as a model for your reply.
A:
9h55
